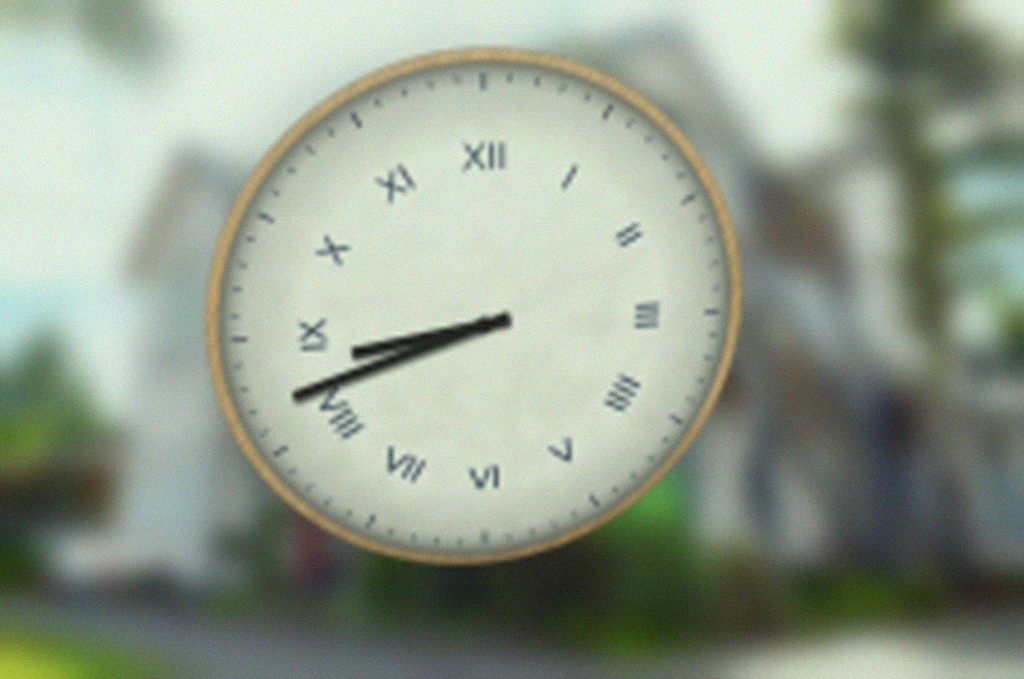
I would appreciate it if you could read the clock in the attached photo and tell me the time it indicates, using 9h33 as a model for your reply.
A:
8h42
